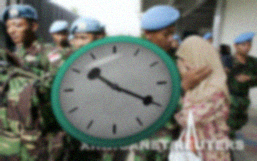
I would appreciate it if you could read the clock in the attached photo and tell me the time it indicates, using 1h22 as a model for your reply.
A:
10h20
